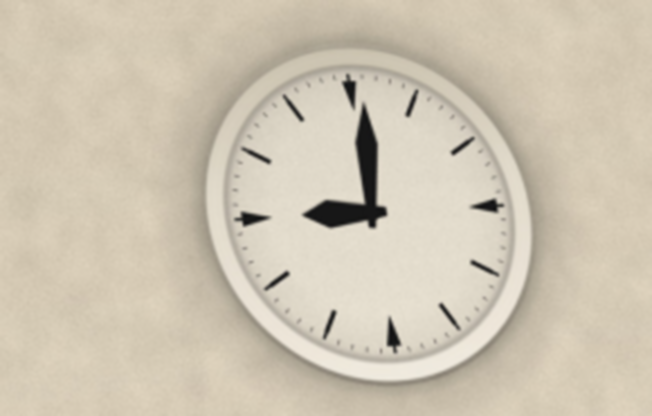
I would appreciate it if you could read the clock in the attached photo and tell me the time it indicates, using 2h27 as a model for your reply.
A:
9h01
